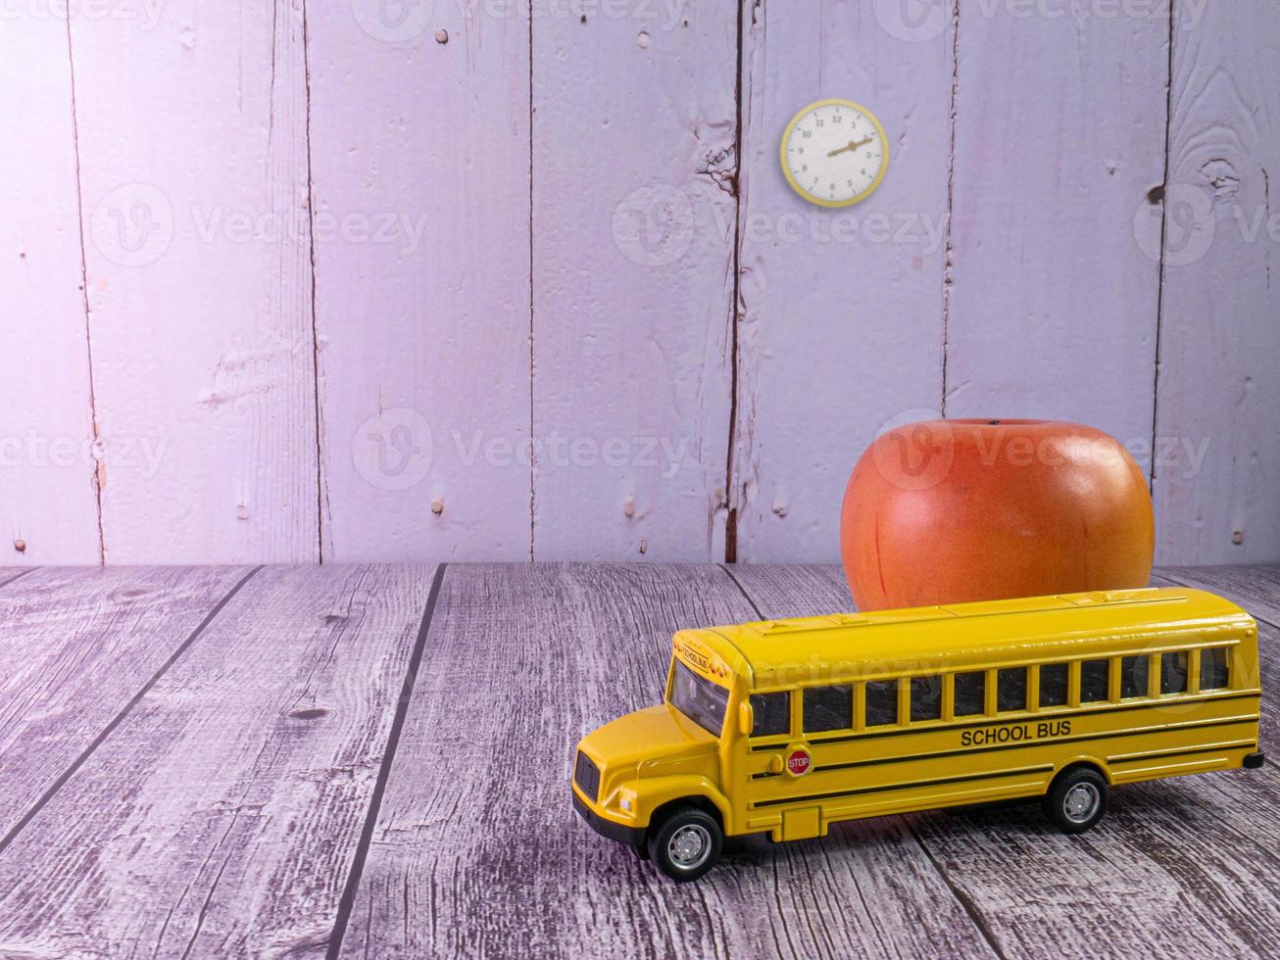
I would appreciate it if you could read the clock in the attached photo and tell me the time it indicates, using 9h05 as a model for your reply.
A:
2h11
